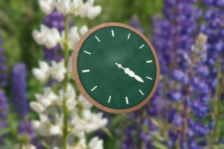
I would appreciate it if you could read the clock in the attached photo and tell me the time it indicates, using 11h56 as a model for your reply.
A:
4h22
